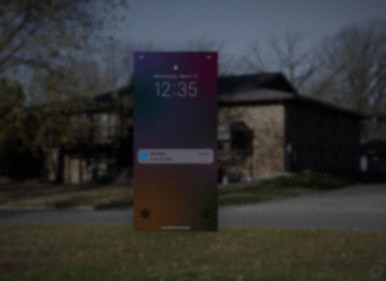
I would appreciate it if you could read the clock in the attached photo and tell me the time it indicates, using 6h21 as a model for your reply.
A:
12h35
